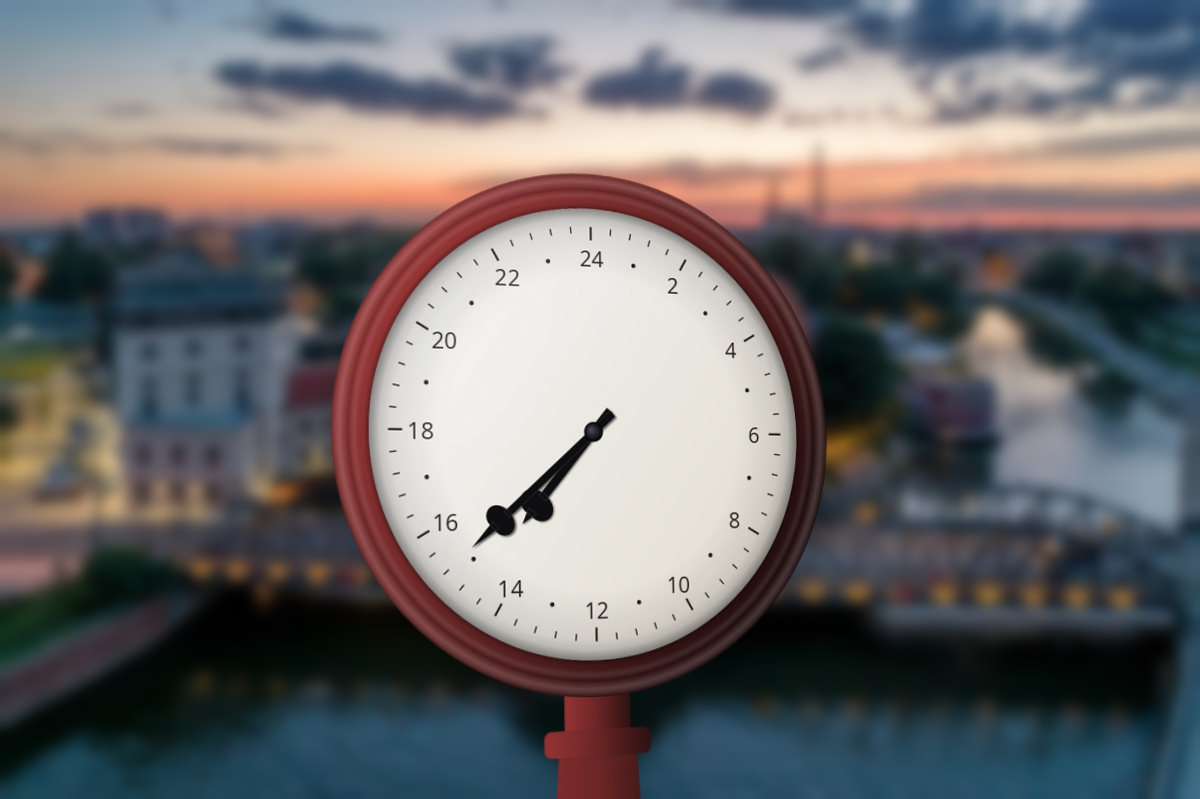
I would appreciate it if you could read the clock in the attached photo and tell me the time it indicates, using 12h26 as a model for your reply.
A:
14h38
